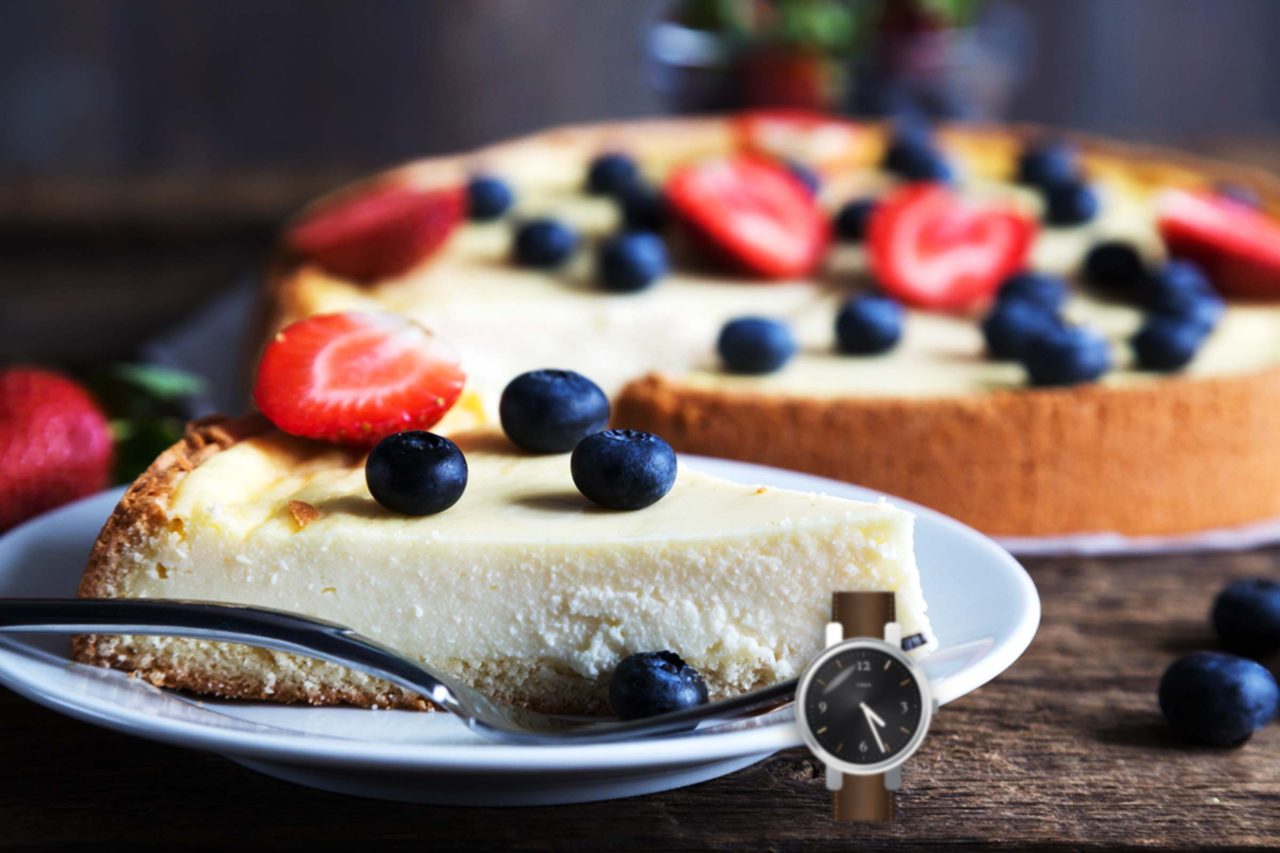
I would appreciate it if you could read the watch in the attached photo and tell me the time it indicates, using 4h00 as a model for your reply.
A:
4h26
